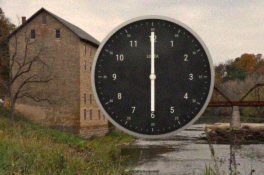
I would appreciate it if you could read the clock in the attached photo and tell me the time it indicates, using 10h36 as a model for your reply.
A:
6h00
